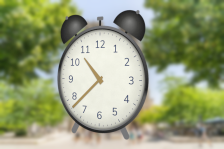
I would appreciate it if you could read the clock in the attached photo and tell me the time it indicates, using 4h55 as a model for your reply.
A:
10h38
